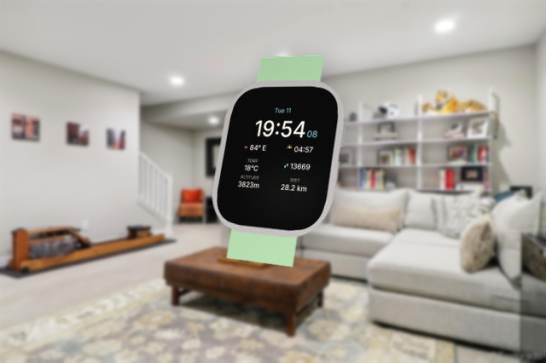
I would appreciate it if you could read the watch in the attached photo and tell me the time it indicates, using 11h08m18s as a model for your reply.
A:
19h54m08s
